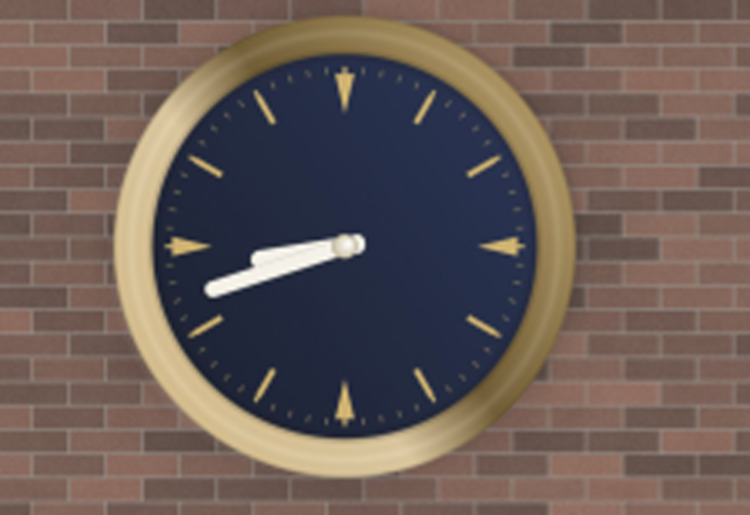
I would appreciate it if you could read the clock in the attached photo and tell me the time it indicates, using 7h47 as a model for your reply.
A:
8h42
